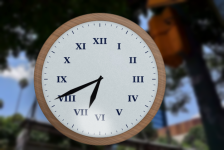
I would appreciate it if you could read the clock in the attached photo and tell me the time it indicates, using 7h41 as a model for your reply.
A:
6h41
